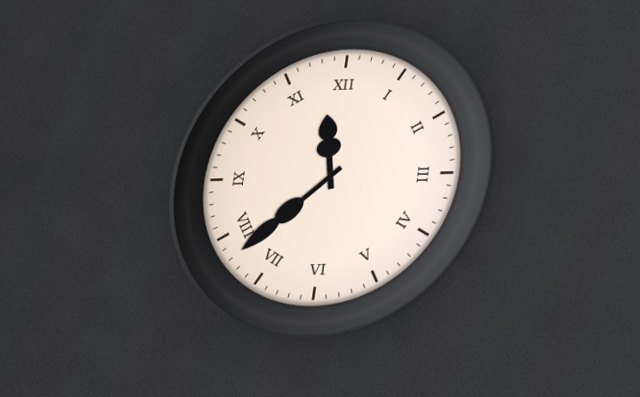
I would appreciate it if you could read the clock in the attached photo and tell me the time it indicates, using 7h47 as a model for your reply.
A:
11h38
